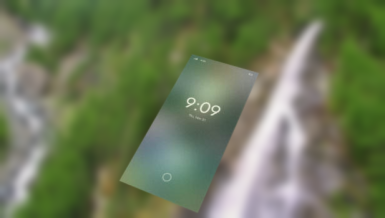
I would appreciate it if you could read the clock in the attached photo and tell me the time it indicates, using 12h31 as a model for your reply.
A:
9h09
